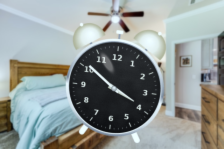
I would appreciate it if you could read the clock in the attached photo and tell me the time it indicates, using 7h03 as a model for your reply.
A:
3h51
